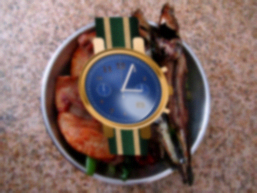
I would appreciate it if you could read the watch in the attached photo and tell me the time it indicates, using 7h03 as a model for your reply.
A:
3h04
